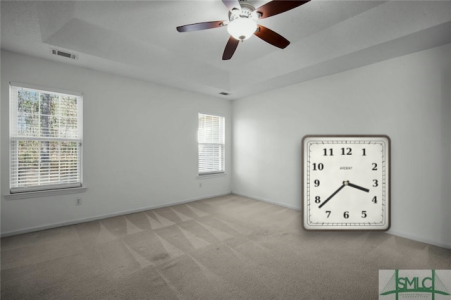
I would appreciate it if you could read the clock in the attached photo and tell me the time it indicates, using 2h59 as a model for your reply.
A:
3h38
